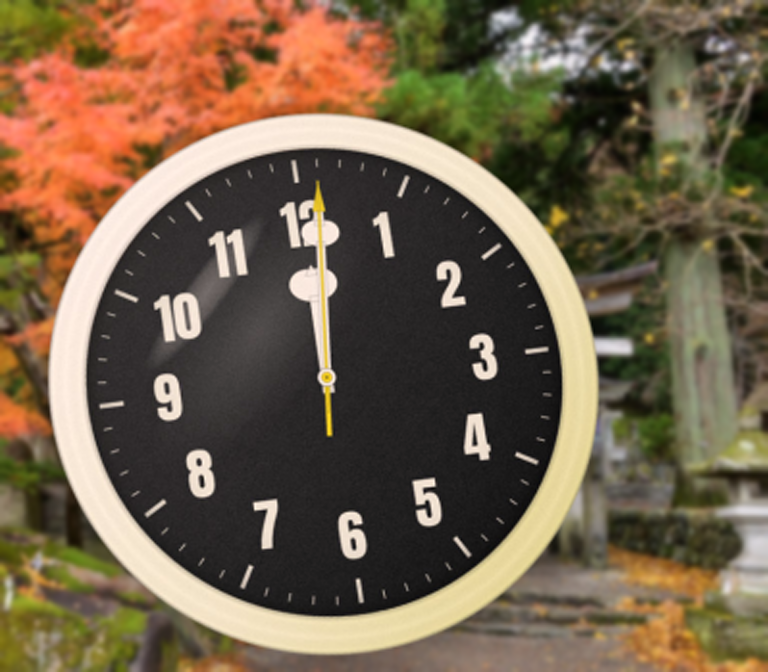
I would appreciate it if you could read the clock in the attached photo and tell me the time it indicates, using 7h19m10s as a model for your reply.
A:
12h01m01s
